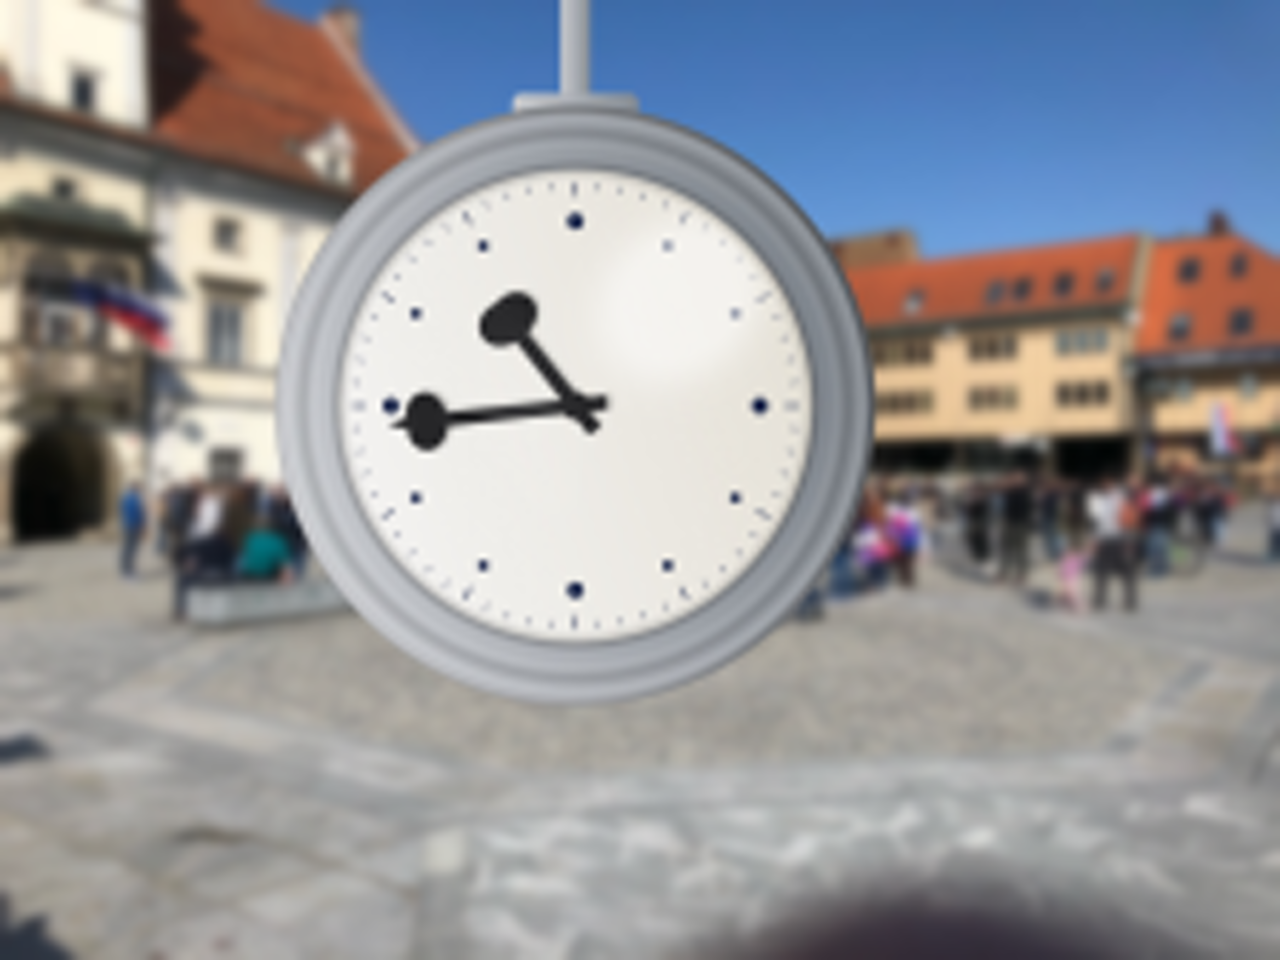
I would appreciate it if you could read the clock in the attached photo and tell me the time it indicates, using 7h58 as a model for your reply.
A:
10h44
